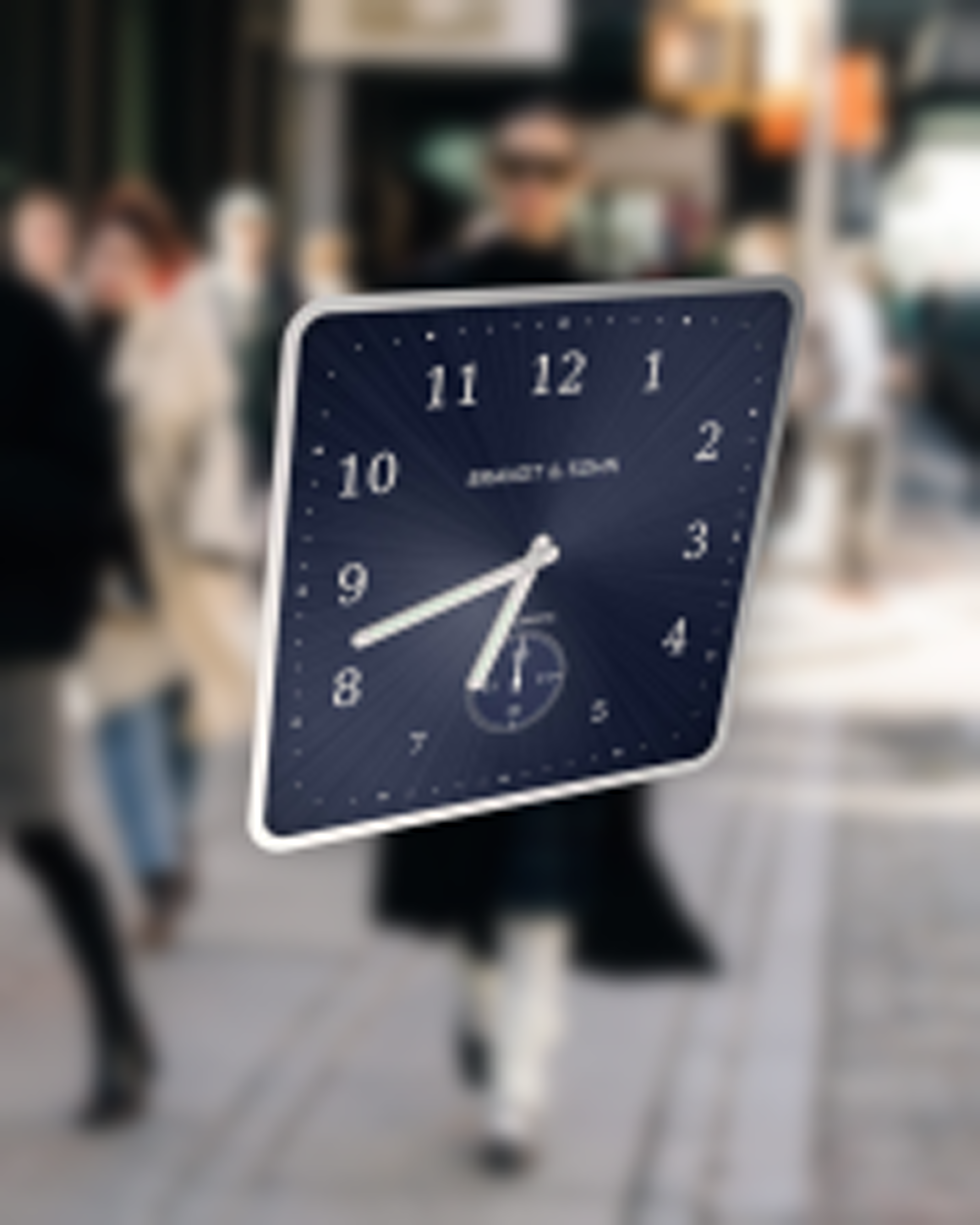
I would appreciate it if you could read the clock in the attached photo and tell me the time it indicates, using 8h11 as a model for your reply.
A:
6h42
